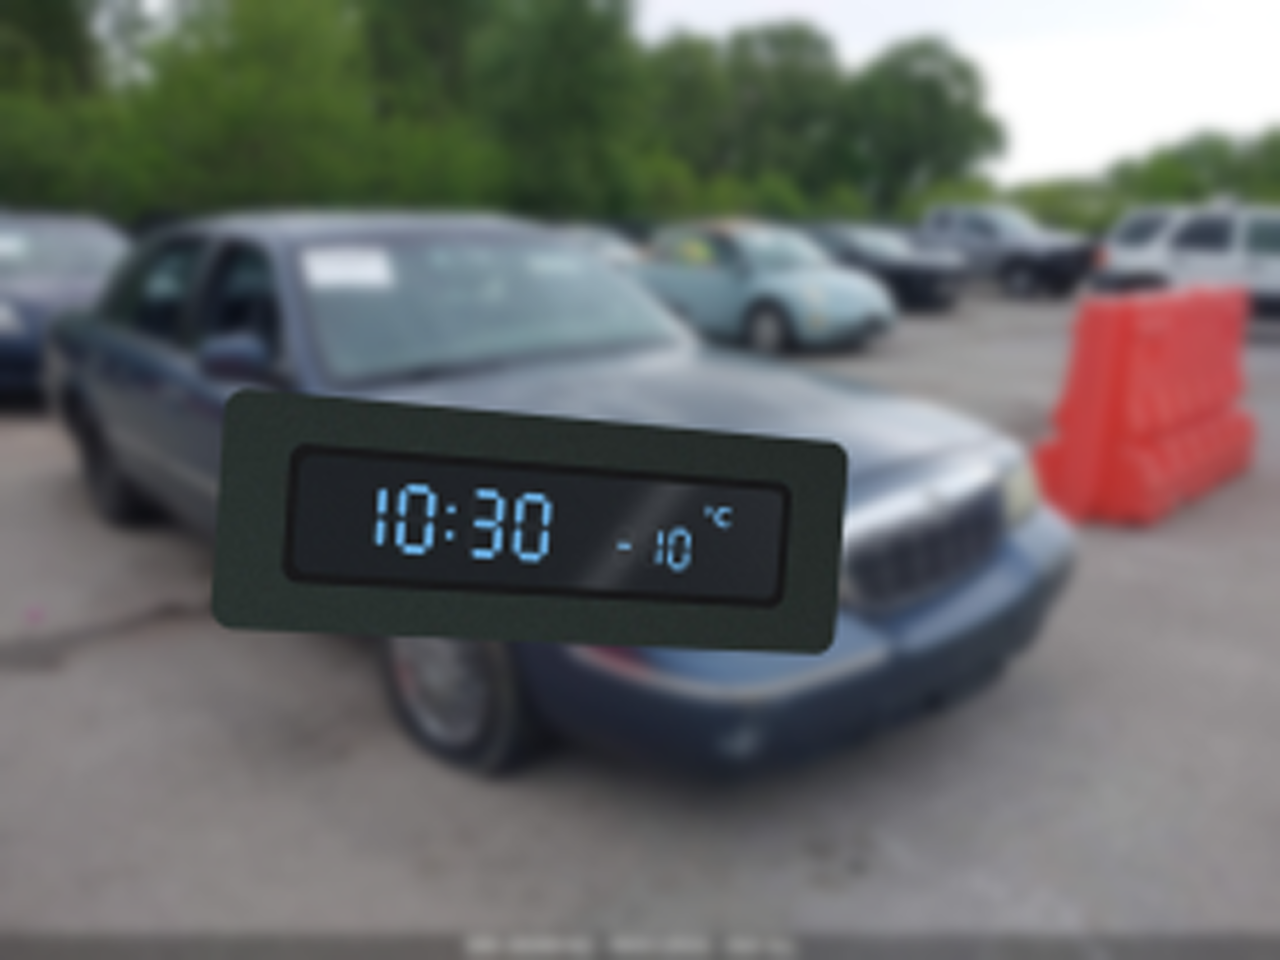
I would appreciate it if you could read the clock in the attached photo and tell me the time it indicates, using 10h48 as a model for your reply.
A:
10h30
